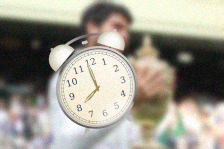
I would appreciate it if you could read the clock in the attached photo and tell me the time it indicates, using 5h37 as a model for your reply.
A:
7h59
